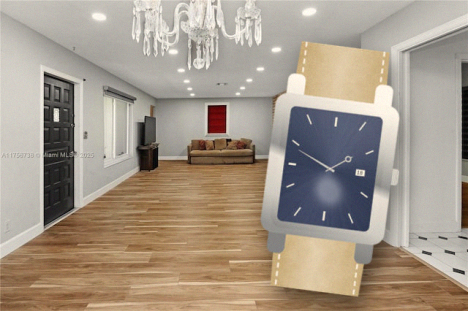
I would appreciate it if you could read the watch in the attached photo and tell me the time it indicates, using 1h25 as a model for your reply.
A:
1h49
